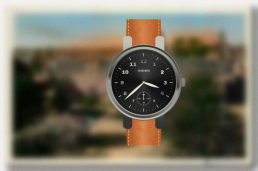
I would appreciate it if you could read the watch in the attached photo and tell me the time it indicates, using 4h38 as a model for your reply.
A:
3h38
